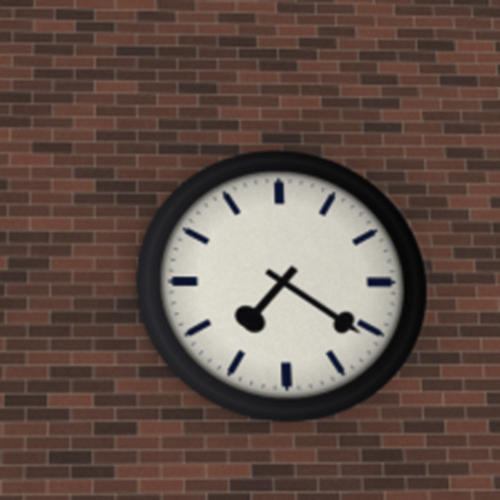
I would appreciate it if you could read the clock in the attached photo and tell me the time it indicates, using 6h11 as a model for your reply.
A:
7h21
